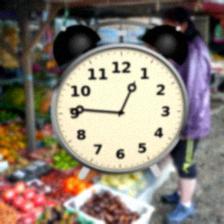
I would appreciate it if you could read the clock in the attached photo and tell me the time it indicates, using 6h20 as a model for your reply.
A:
12h46
